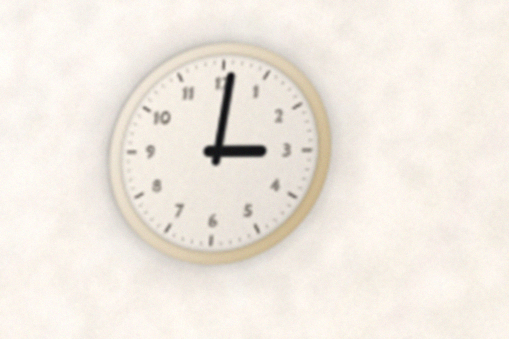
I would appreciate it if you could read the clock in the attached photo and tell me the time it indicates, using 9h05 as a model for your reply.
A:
3h01
